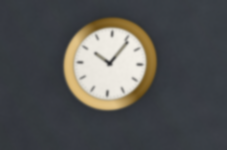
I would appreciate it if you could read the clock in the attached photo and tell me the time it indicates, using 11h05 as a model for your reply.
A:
10h06
